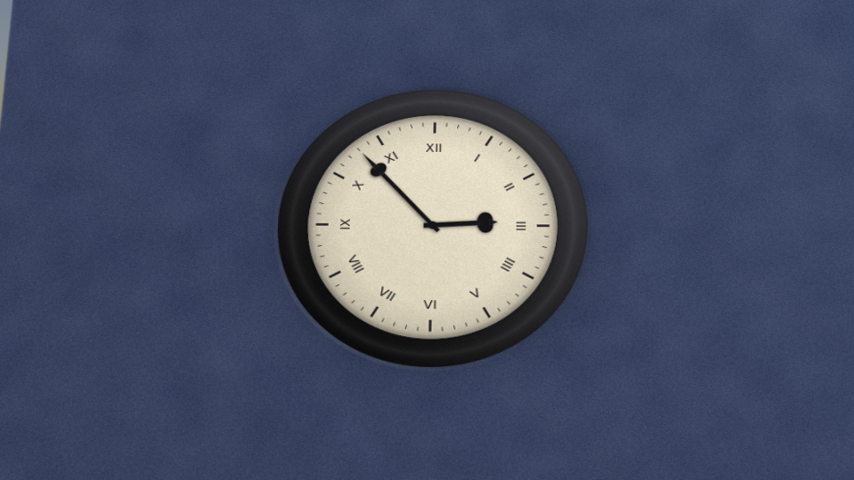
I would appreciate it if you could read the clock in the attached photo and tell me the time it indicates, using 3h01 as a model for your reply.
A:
2h53
